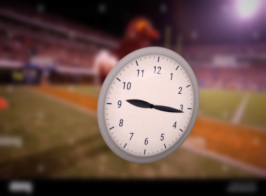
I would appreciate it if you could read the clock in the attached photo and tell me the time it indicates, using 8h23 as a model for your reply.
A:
9h16
